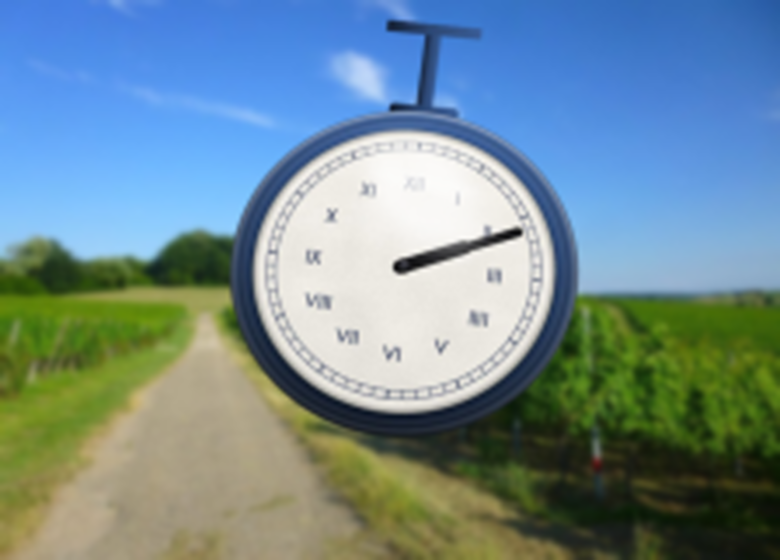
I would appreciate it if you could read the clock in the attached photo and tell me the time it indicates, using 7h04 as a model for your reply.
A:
2h11
